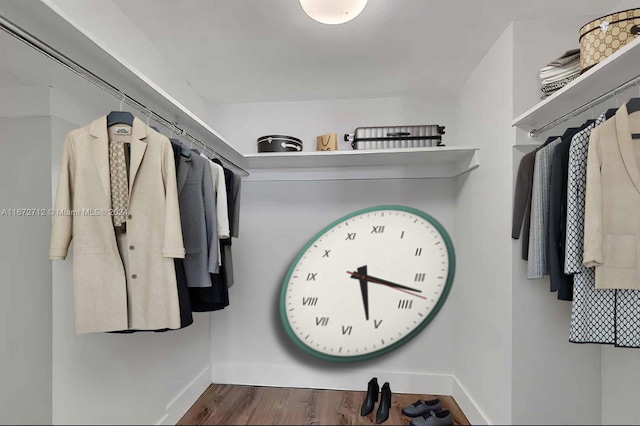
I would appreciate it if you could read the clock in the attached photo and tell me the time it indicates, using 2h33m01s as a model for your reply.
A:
5h17m18s
